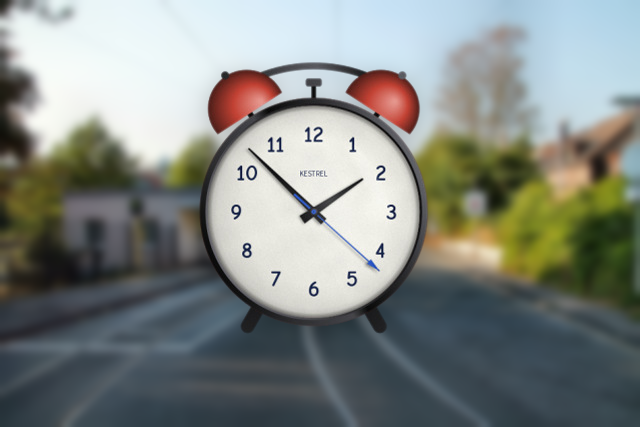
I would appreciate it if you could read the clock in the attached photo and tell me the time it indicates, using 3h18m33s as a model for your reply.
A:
1h52m22s
